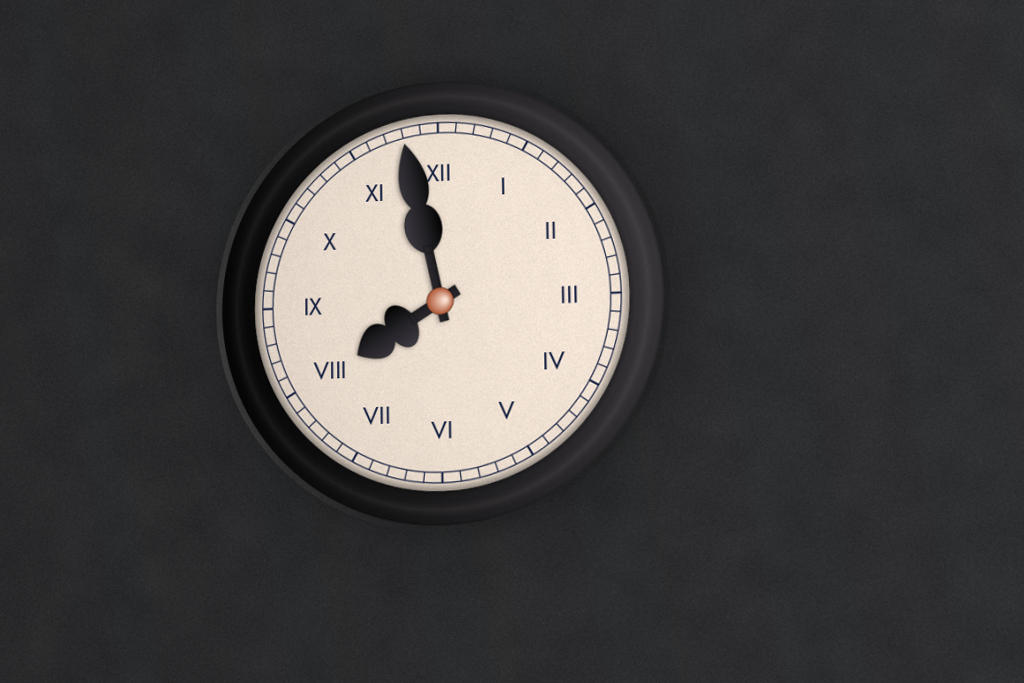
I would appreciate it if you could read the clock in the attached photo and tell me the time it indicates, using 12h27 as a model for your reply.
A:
7h58
